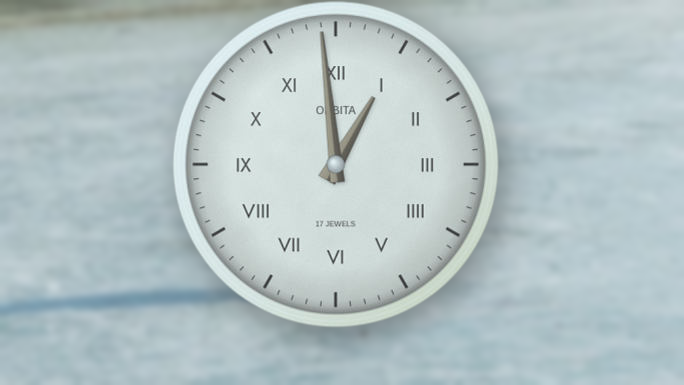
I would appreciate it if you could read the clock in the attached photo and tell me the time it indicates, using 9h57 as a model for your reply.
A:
12h59
